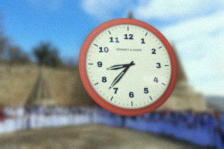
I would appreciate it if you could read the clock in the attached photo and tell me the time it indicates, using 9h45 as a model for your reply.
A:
8h37
